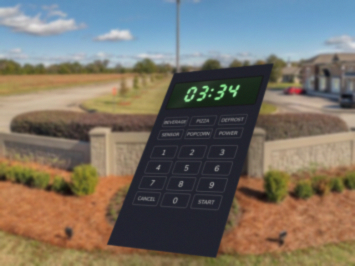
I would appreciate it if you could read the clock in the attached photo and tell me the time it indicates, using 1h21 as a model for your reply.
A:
3h34
